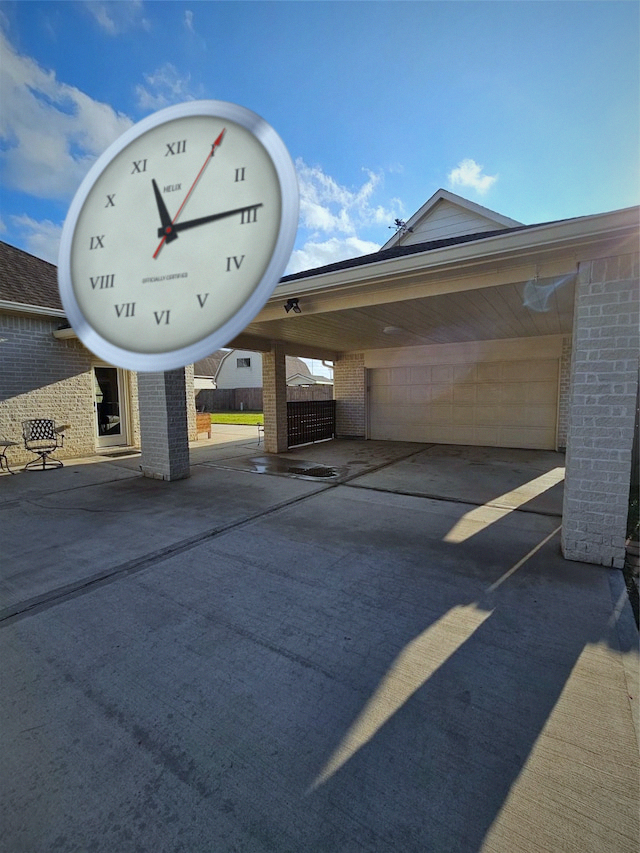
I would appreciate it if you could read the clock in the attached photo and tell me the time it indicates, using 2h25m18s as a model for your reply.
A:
11h14m05s
